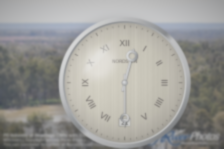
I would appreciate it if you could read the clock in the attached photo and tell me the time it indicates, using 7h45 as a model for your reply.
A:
12h30
